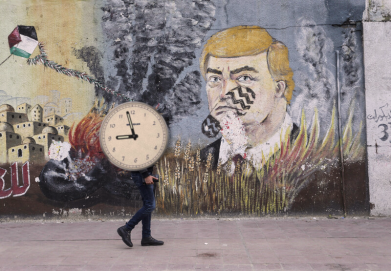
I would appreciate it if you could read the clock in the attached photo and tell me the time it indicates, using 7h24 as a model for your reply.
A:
8h58
